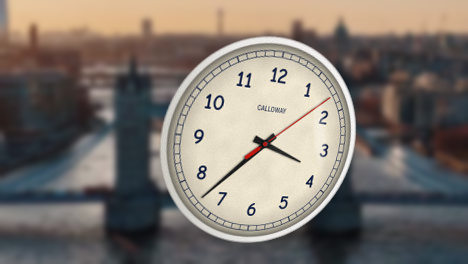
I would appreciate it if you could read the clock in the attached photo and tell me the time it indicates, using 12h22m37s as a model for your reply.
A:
3h37m08s
